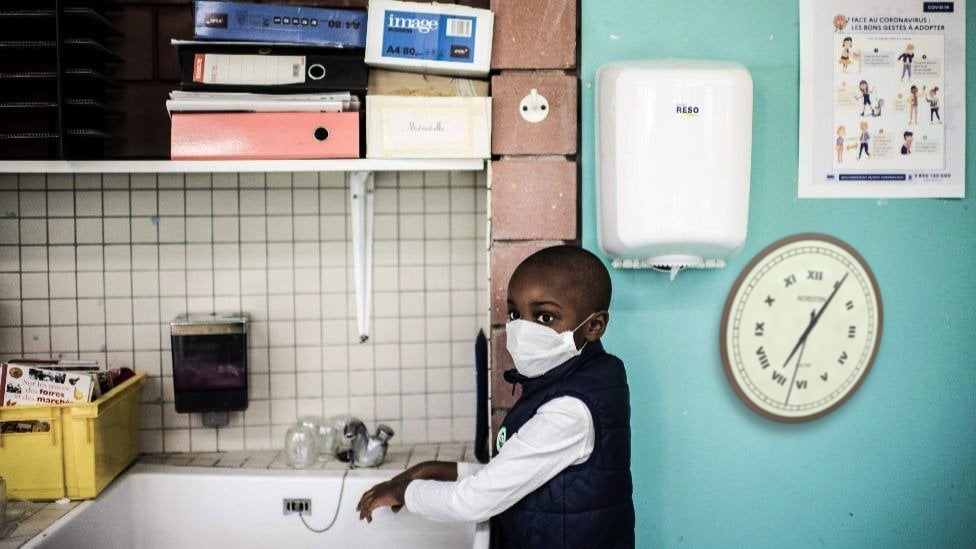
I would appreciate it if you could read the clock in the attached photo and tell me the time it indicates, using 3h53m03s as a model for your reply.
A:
7h05m32s
